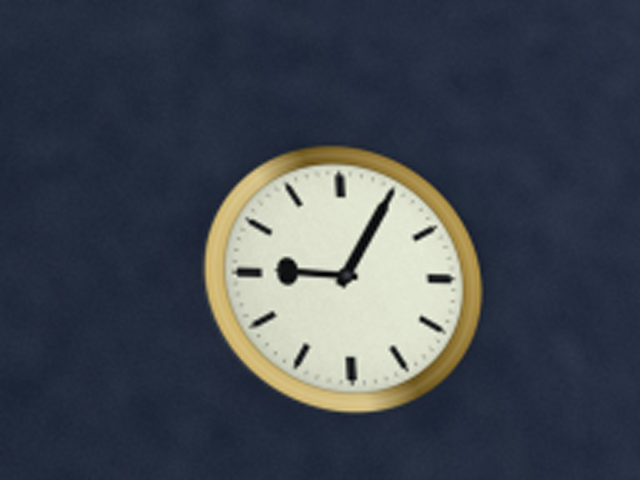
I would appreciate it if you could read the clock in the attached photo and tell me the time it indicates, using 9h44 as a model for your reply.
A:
9h05
